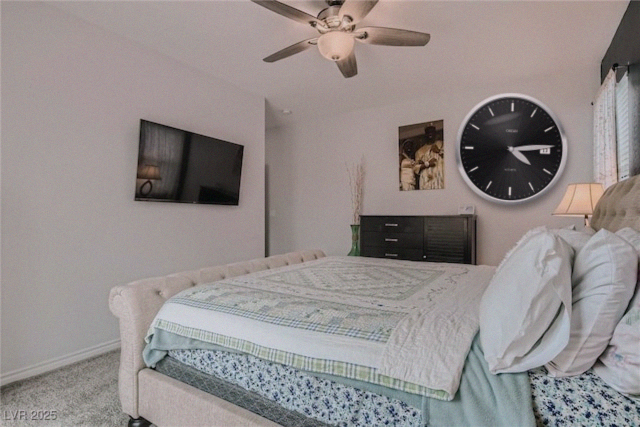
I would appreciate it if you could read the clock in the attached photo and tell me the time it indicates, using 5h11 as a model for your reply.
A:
4h14
